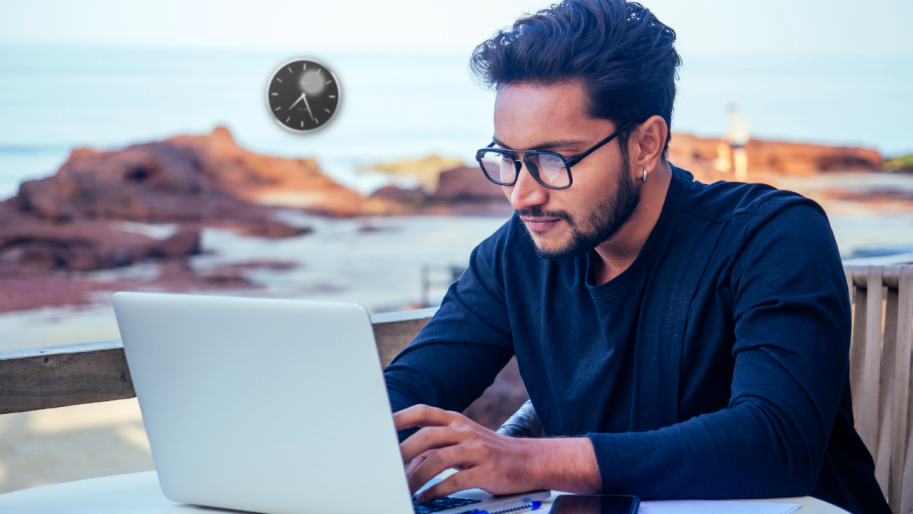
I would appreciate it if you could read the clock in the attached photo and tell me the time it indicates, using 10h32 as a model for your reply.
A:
7h26
